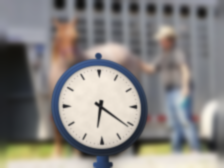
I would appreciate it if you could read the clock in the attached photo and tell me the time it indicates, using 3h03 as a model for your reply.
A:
6h21
